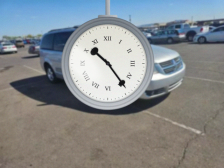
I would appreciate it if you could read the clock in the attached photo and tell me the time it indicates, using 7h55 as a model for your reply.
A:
10h24
